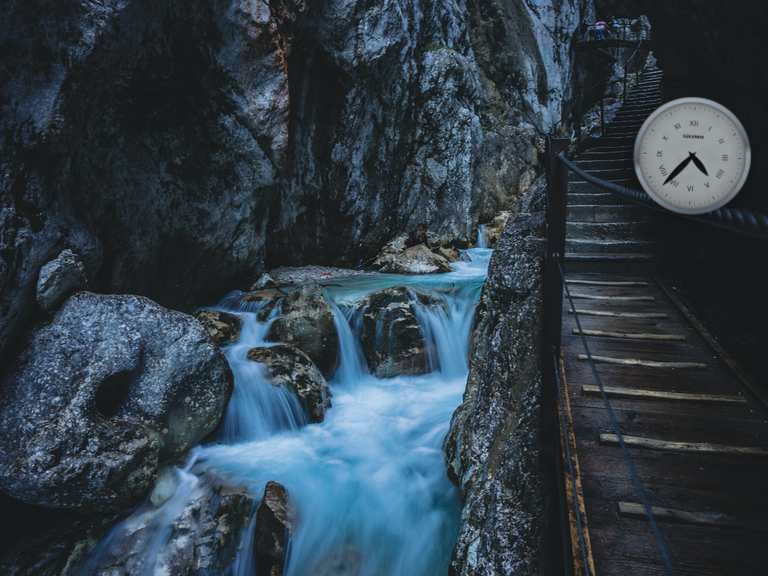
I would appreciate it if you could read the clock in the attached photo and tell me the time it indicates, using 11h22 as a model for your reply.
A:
4h37
